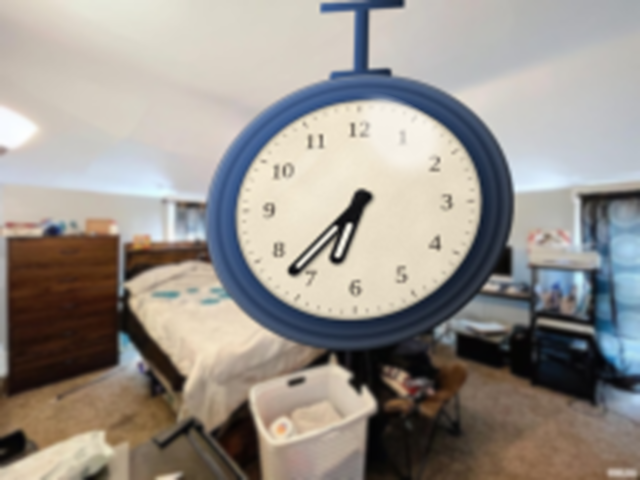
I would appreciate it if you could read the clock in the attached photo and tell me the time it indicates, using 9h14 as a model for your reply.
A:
6h37
